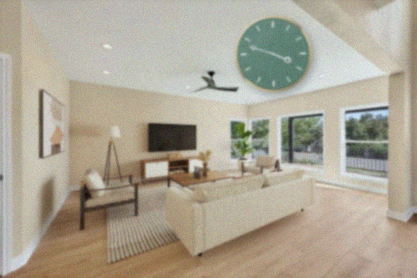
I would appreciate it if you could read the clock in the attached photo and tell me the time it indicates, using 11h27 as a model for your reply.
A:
3h48
